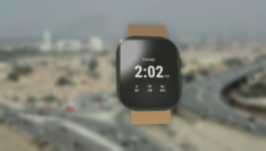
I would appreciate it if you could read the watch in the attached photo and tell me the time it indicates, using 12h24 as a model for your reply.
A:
2h02
